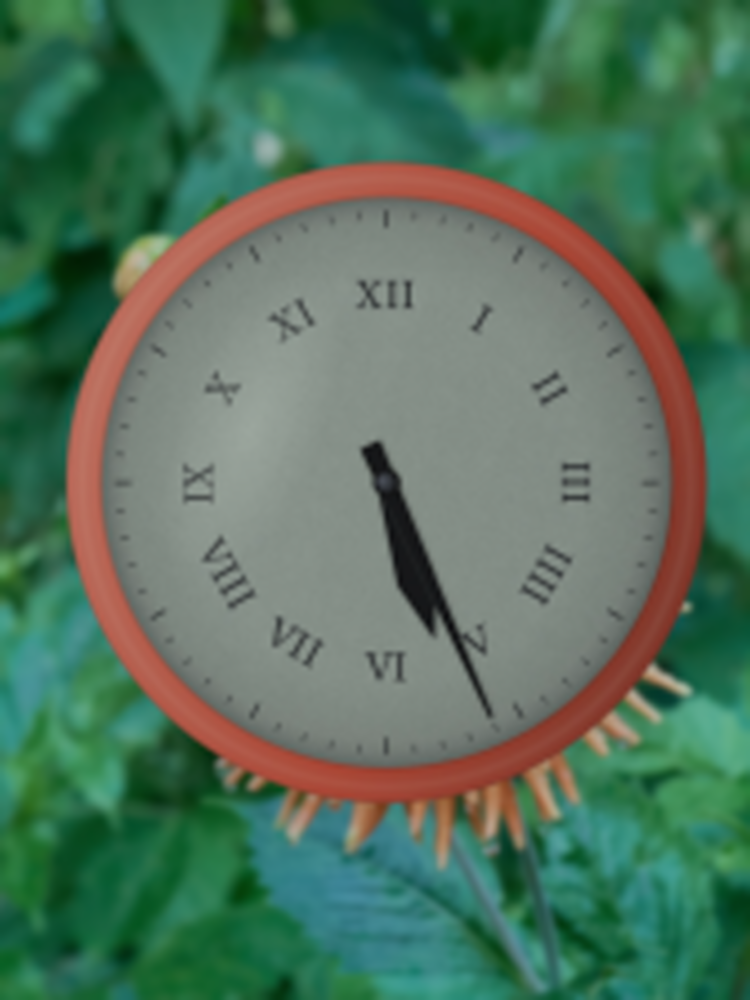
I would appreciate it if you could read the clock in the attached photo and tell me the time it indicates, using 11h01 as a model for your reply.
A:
5h26
